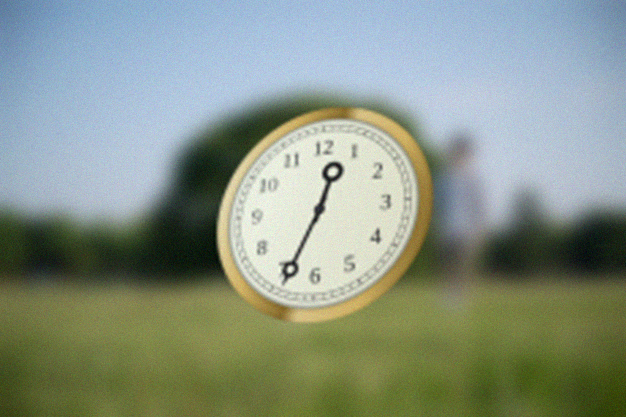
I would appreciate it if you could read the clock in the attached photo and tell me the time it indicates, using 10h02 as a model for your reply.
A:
12h34
